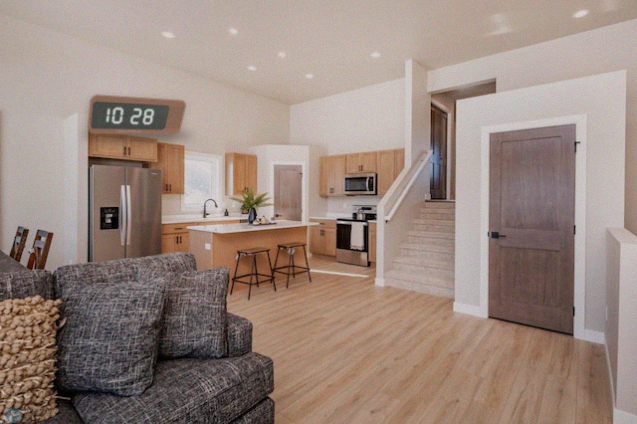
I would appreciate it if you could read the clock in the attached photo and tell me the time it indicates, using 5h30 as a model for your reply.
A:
10h28
